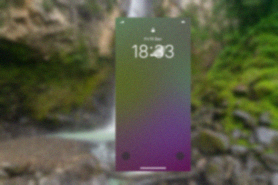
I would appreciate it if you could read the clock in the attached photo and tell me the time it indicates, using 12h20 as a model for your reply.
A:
18h33
